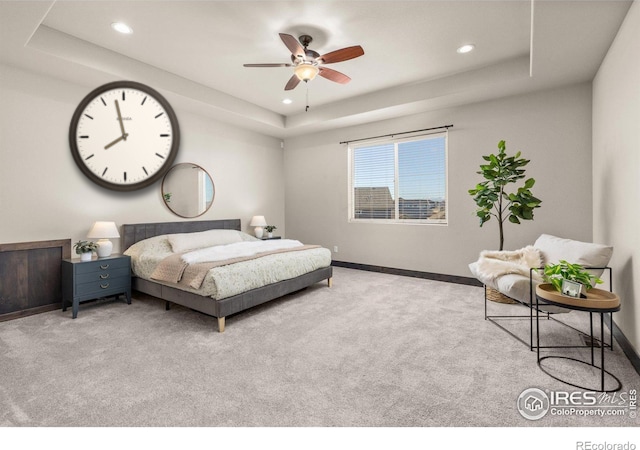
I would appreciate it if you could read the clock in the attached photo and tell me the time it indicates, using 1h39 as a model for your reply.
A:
7h58
